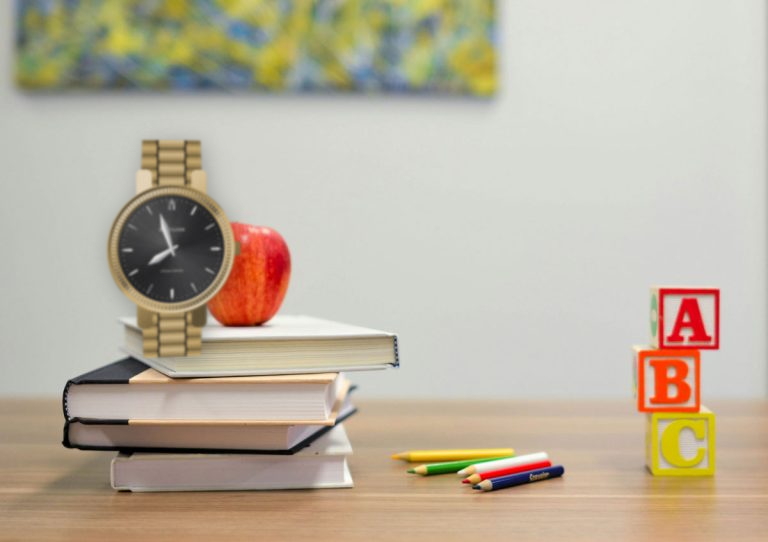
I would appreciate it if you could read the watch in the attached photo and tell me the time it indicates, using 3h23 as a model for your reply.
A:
7h57
